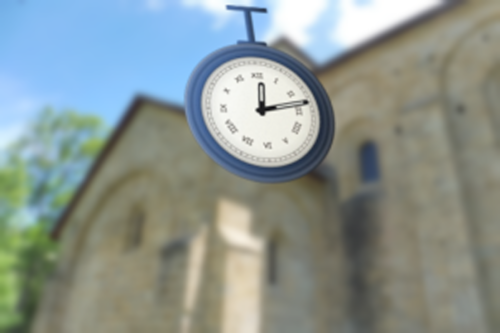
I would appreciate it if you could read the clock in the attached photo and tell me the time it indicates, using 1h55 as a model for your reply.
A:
12h13
